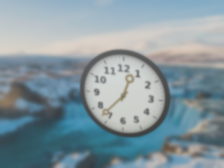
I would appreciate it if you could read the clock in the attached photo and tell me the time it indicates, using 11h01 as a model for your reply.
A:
12h37
